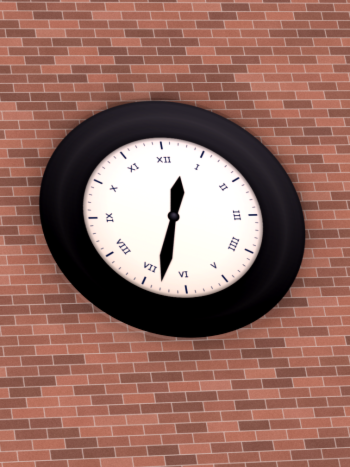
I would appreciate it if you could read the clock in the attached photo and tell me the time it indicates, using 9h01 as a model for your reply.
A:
12h33
